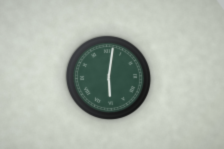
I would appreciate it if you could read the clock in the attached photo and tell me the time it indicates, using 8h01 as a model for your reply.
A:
6h02
